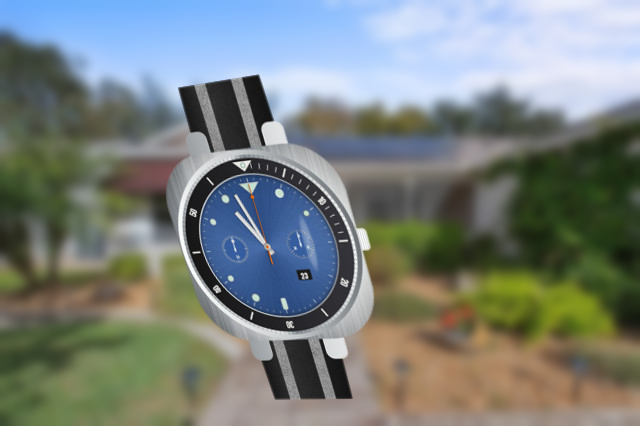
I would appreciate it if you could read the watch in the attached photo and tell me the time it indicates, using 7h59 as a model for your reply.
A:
10h57
